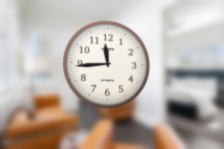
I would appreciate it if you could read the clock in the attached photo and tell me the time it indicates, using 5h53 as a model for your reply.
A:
11h44
